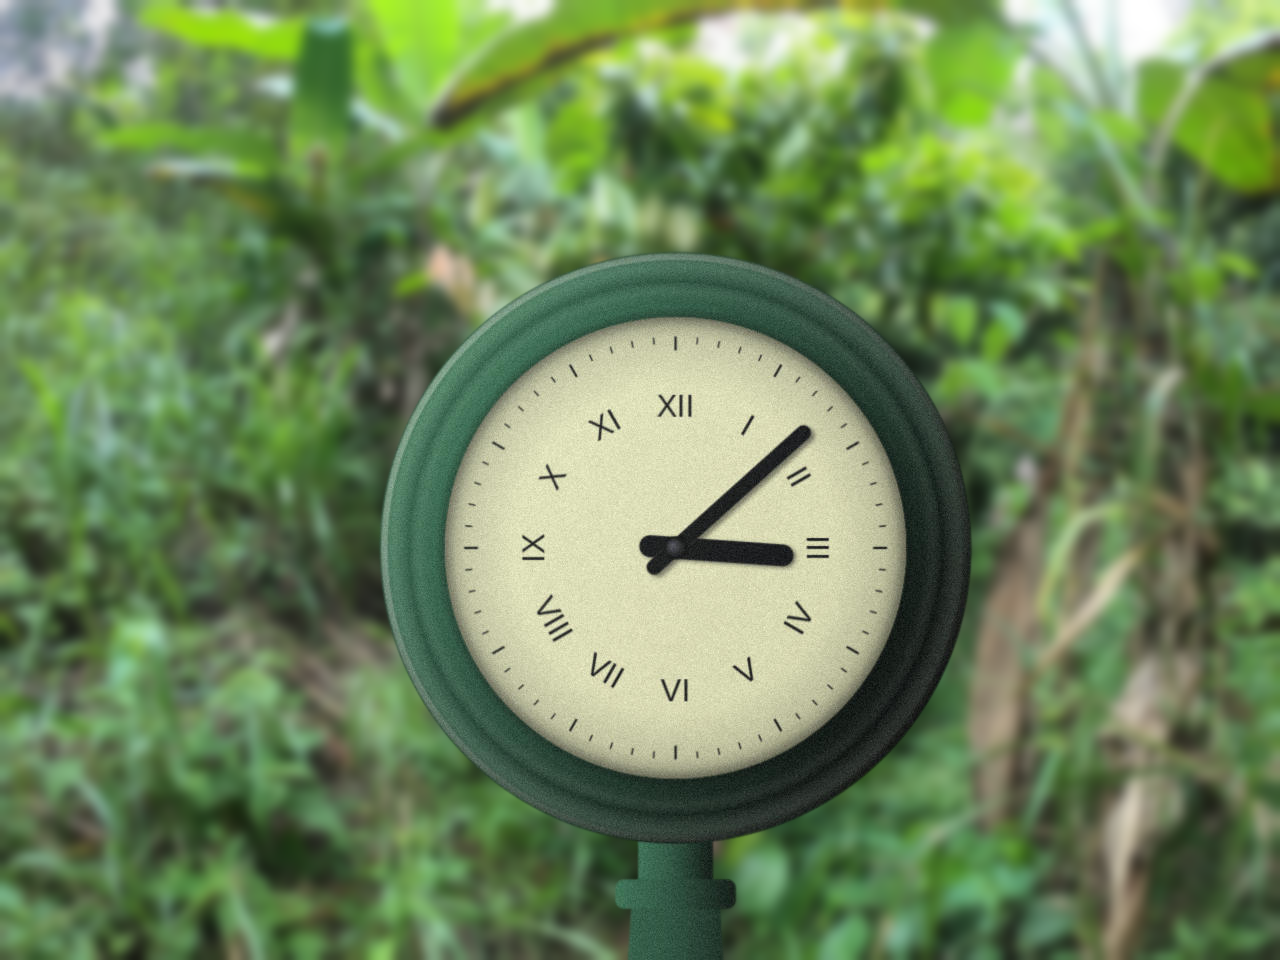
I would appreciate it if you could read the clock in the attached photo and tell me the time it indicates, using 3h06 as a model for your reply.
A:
3h08
